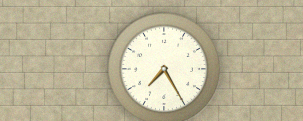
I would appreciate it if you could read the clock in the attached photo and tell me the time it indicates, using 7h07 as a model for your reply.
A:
7h25
